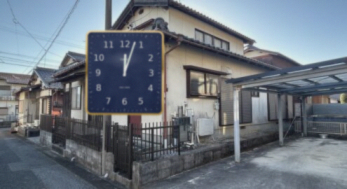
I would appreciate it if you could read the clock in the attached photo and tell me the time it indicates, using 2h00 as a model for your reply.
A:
12h03
